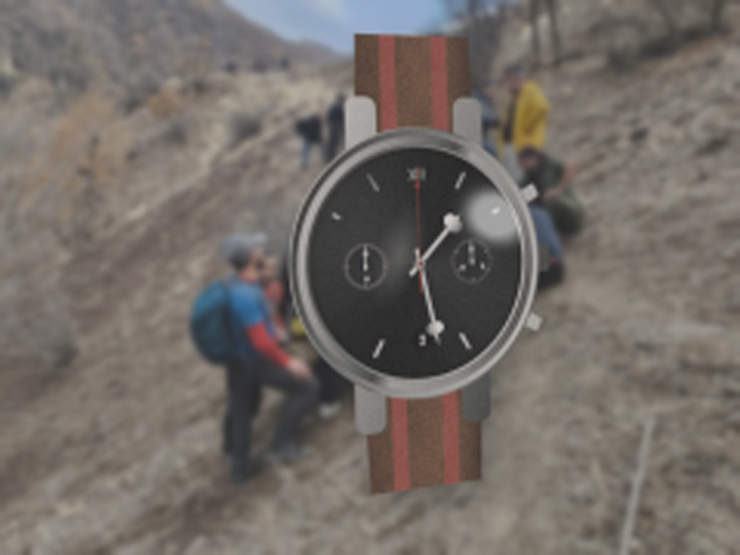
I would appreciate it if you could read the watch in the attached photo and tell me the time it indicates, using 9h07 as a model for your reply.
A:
1h28
